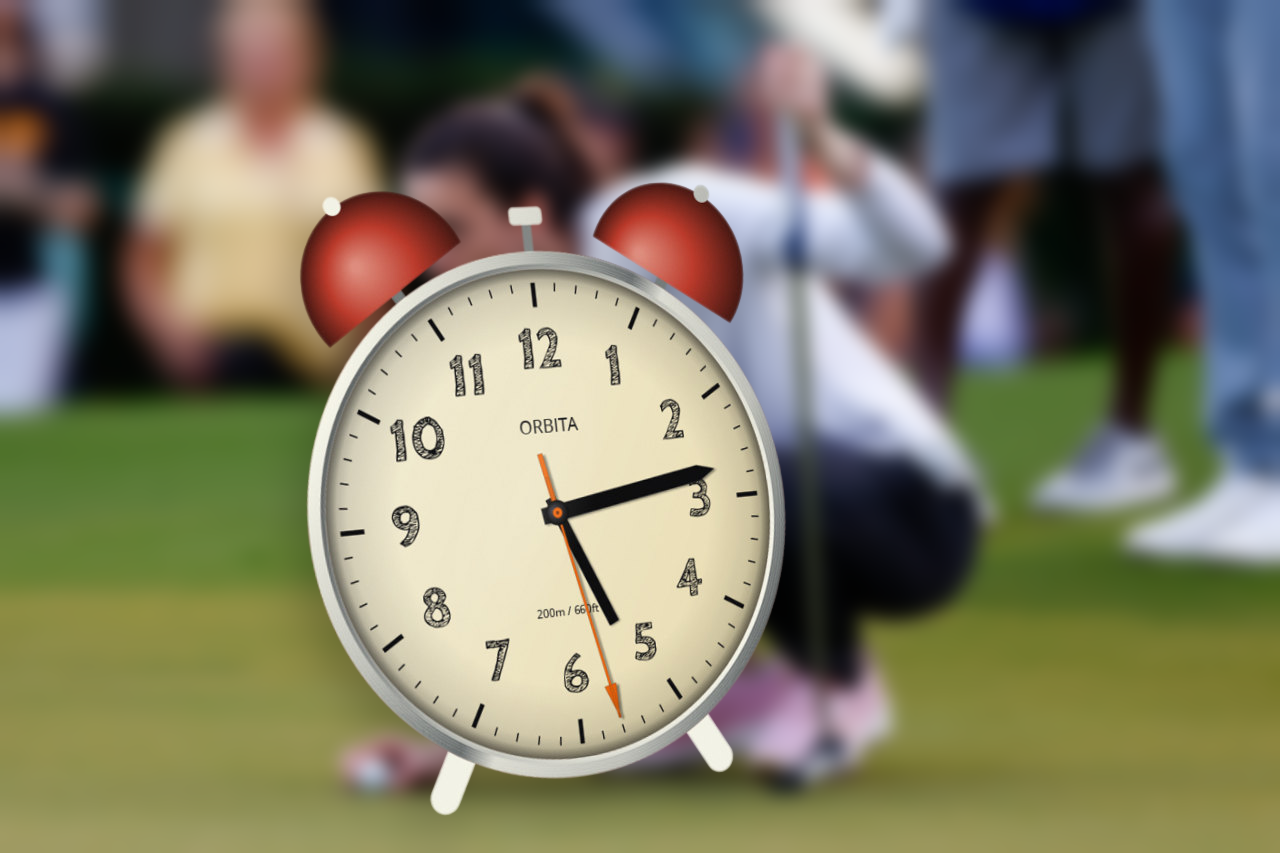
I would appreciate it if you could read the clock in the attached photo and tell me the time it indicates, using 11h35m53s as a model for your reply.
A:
5h13m28s
